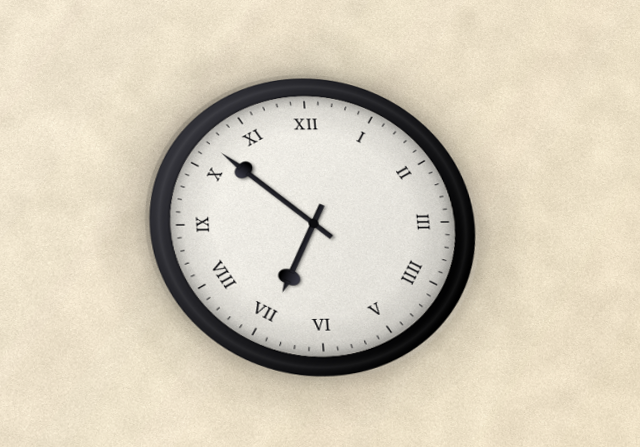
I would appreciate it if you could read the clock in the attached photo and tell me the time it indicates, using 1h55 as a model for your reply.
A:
6h52
